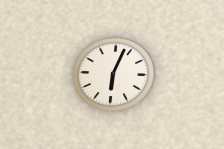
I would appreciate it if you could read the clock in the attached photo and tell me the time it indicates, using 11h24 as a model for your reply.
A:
6h03
